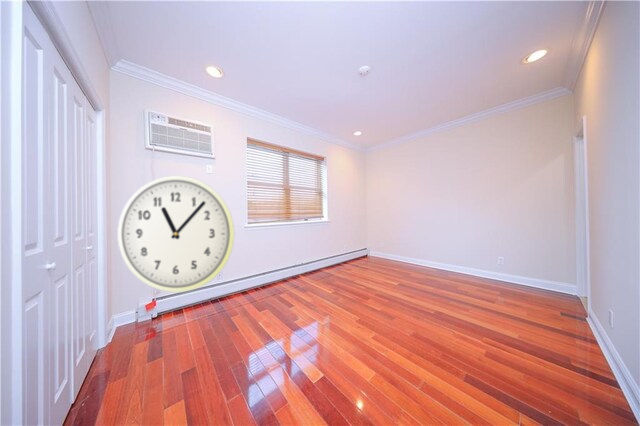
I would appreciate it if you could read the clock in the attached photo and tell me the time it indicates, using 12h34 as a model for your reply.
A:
11h07
